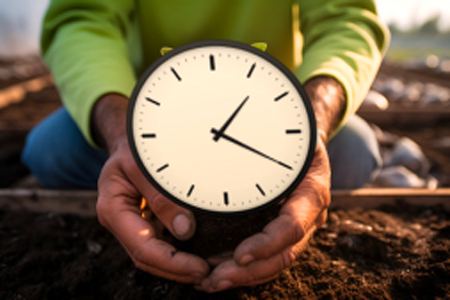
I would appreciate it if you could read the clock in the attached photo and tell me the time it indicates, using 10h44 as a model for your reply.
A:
1h20
